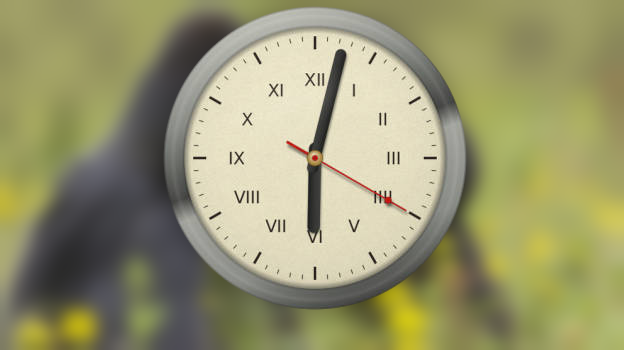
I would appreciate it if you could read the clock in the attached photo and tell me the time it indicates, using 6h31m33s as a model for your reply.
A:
6h02m20s
